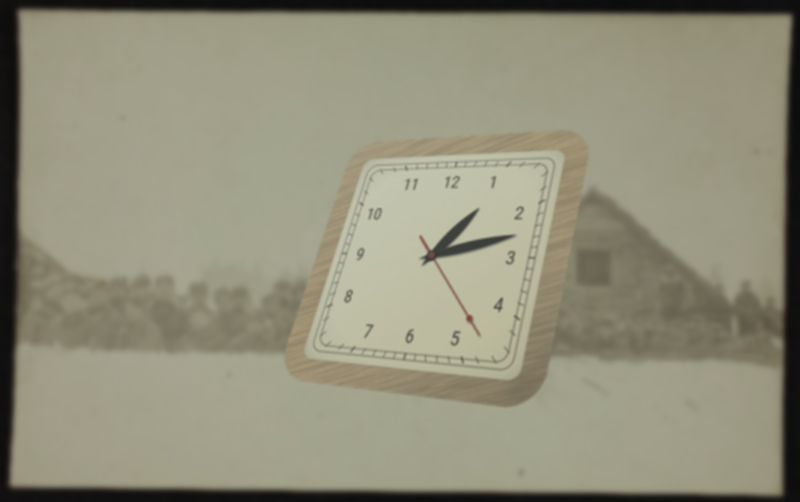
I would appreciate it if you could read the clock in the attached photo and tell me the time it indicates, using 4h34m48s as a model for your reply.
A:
1h12m23s
